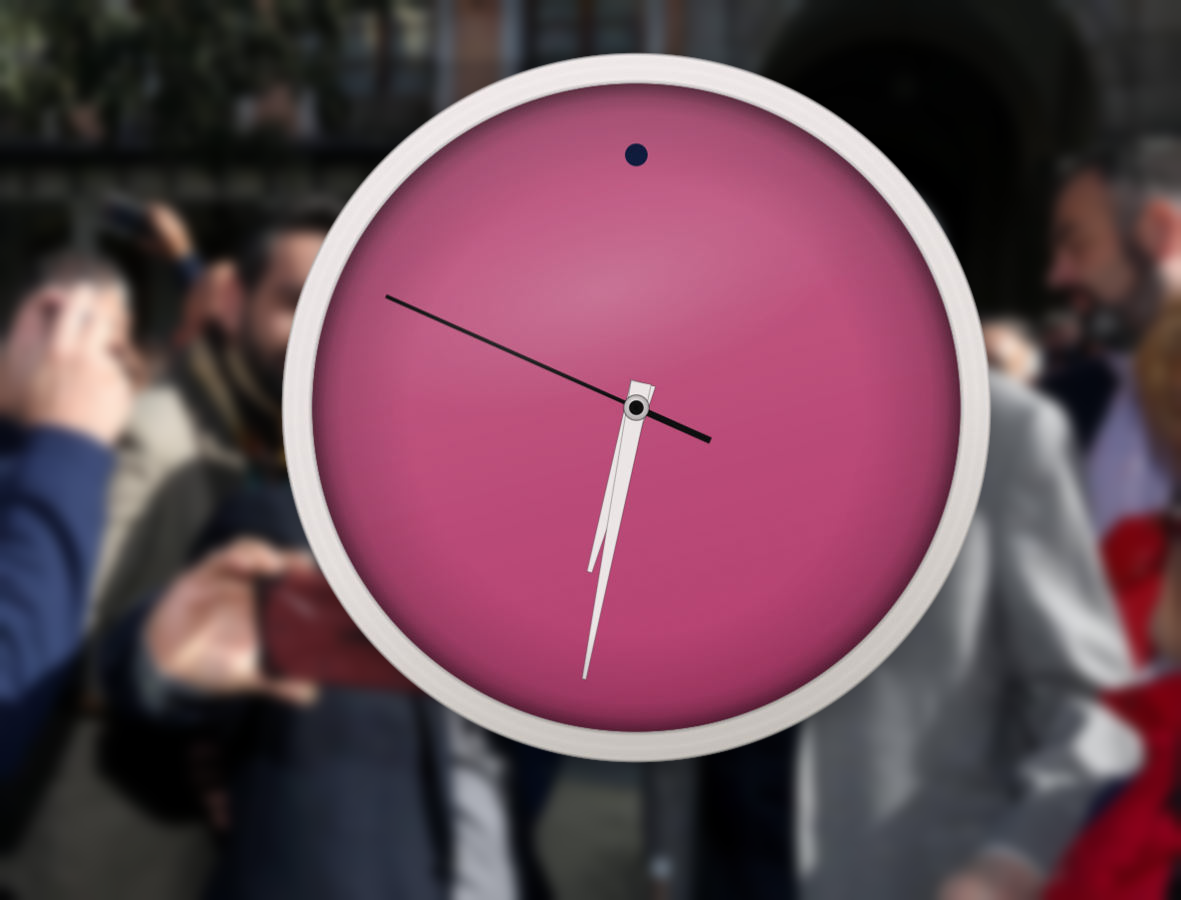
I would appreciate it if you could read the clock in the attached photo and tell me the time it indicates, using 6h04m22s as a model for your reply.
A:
6h31m49s
